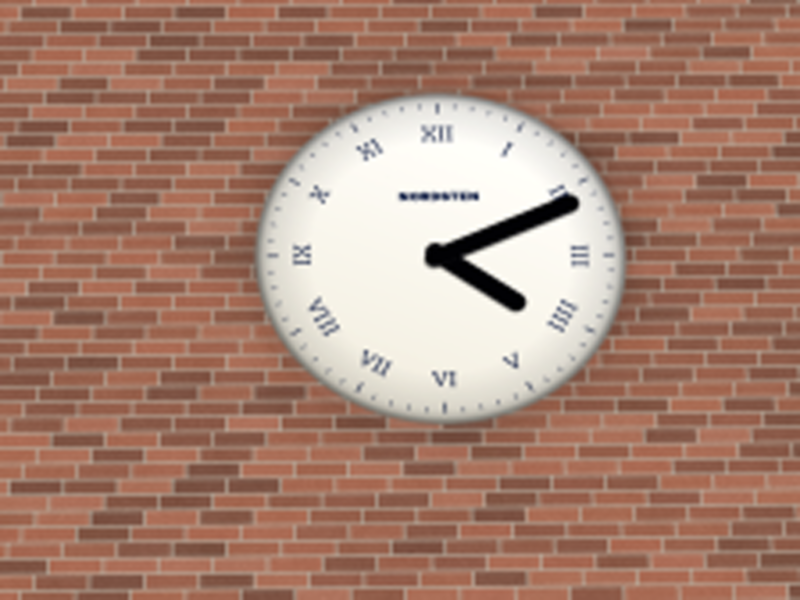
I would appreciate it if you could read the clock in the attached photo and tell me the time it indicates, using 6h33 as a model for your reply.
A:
4h11
